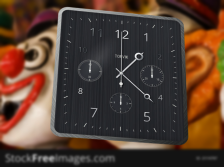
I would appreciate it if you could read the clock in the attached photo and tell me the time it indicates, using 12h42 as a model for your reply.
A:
1h22
